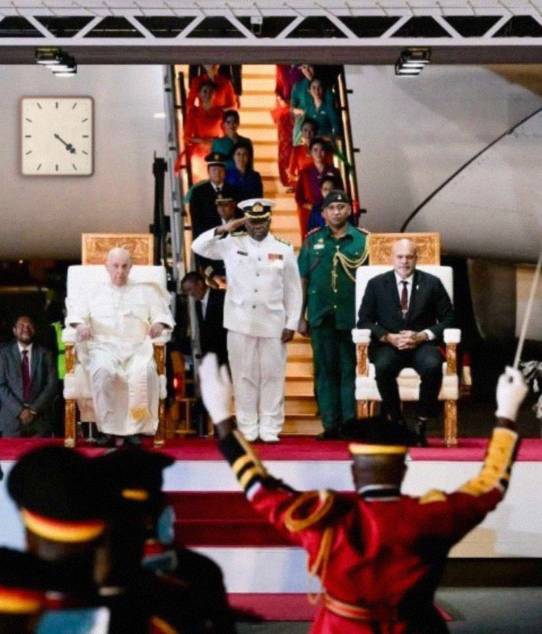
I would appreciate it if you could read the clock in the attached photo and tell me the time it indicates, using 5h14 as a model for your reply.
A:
4h22
